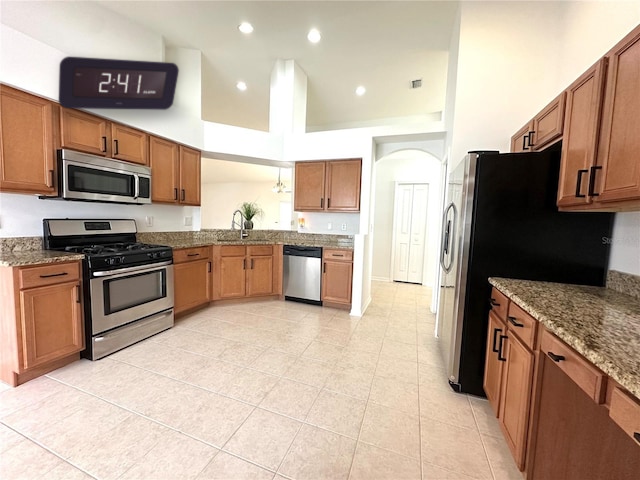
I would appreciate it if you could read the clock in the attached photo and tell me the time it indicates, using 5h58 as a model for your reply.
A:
2h41
